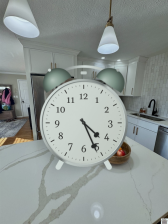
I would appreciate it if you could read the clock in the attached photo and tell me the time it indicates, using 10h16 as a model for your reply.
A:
4h26
